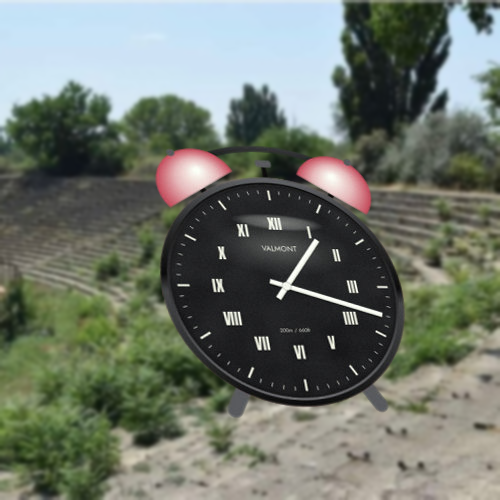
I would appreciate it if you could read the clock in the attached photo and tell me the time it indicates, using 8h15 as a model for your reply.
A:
1h18
